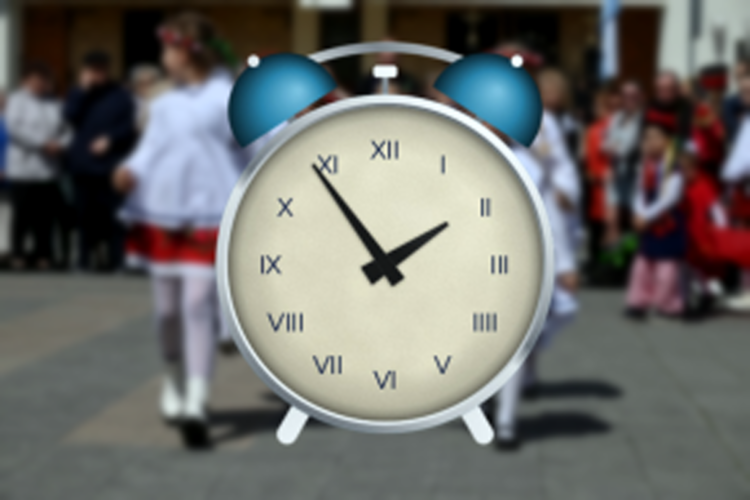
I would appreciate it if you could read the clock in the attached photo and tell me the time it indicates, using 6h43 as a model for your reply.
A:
1h54
